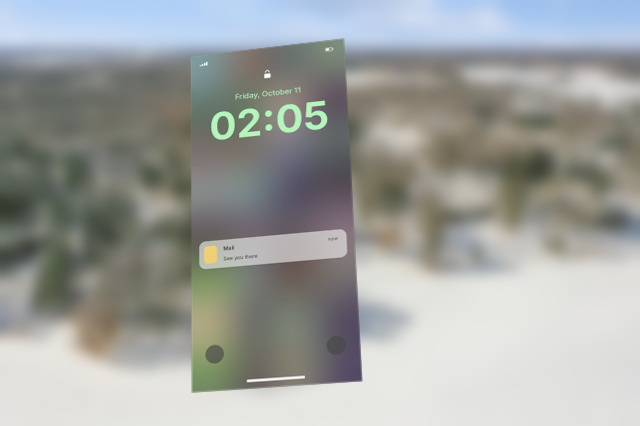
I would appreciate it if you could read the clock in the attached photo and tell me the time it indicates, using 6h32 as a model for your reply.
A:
2h05
